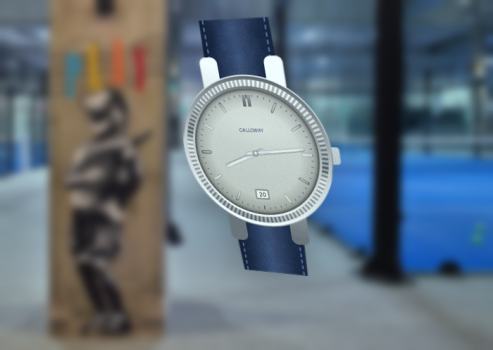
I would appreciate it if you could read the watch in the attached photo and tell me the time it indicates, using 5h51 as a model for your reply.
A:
8h14
